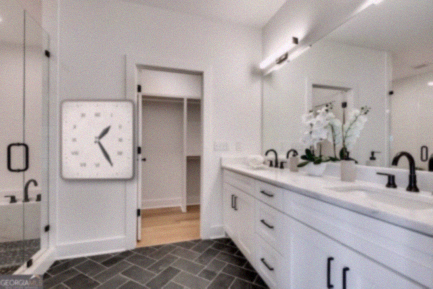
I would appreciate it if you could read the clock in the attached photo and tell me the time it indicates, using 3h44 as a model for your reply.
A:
1h25
